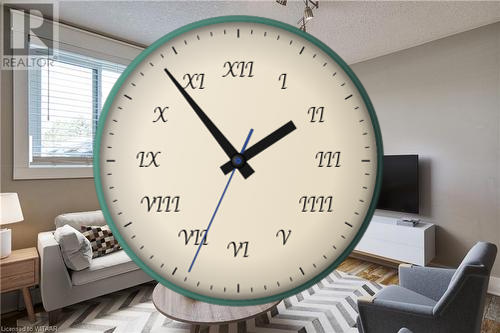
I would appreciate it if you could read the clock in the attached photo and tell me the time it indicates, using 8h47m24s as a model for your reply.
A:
1h53m34s
